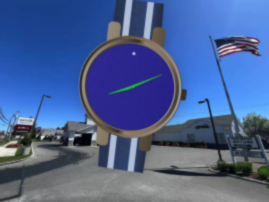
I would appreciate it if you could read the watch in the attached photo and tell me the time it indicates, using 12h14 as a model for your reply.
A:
8h10
